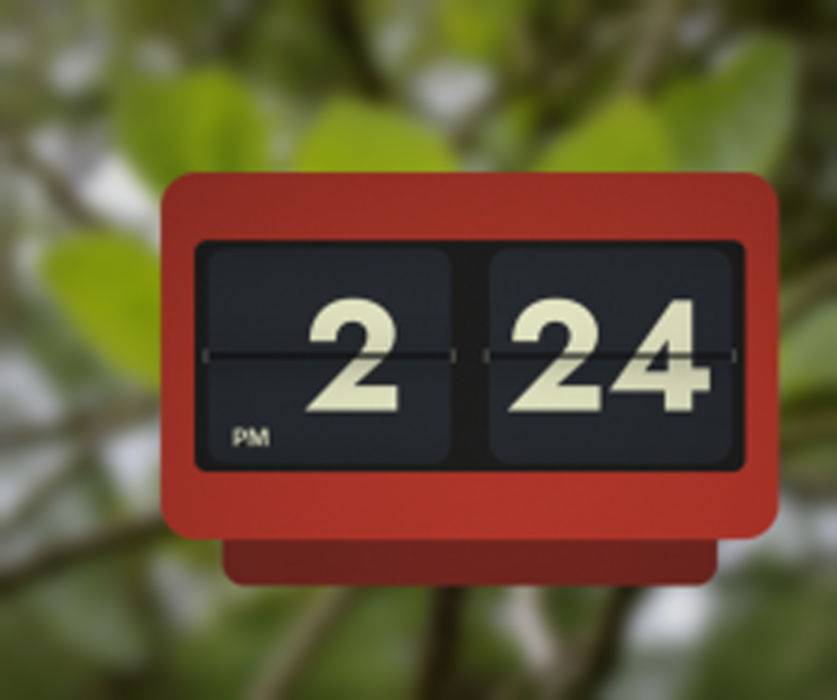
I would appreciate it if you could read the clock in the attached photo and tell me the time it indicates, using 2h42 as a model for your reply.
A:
2h24
